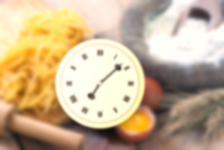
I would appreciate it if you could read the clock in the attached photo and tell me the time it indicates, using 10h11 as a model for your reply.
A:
7h08
